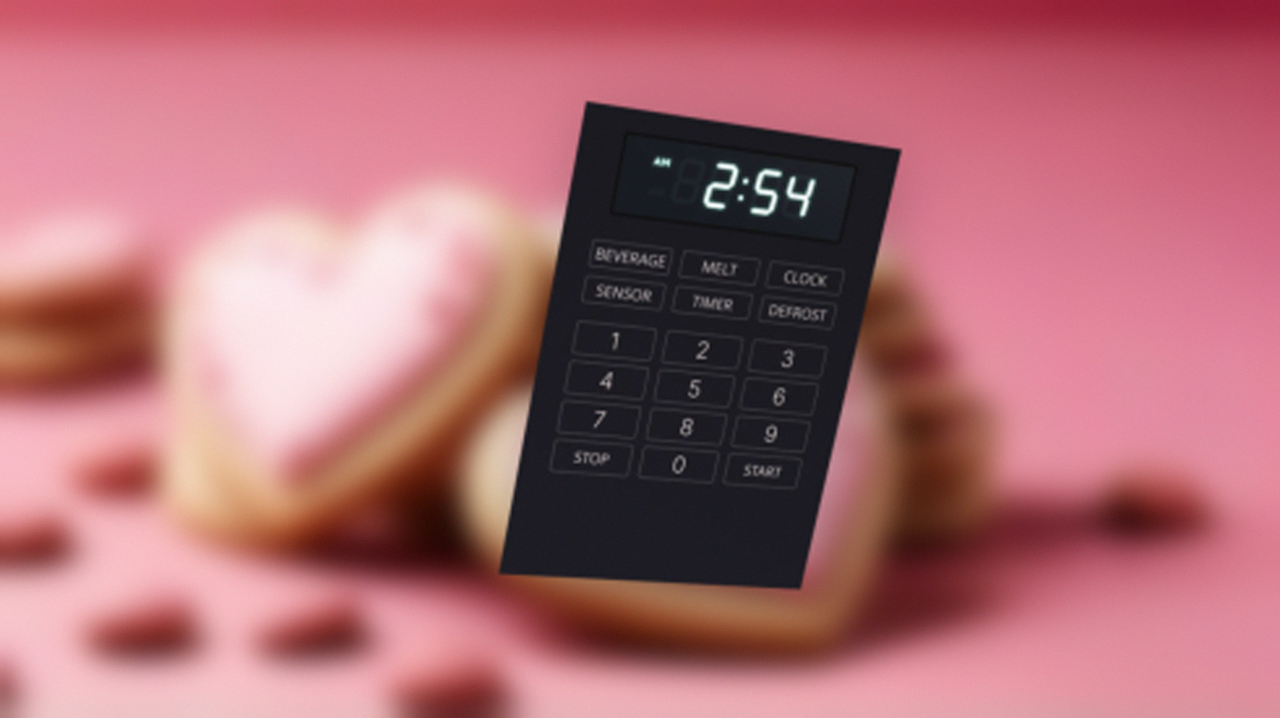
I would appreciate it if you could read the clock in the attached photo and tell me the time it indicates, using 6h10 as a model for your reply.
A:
2h54
